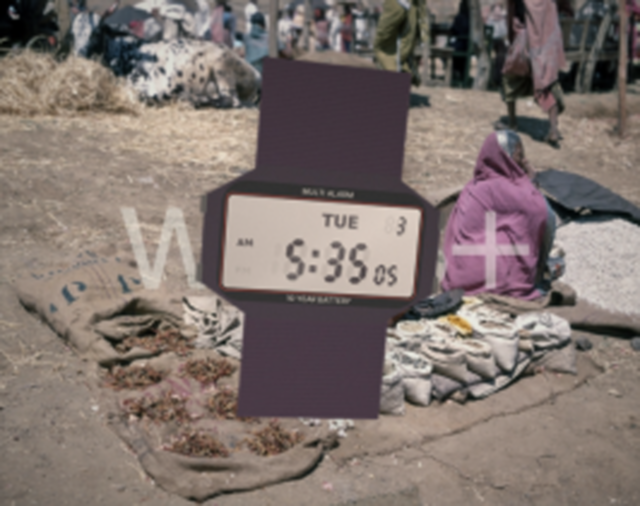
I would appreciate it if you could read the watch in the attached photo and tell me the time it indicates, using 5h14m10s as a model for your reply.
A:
5h35m05s
